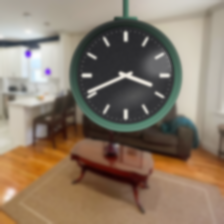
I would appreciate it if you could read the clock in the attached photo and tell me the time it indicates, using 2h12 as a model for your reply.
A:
3h41
